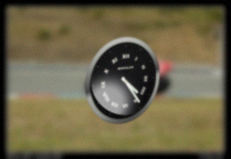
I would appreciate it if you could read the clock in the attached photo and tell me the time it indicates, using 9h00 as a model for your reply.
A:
4h24
